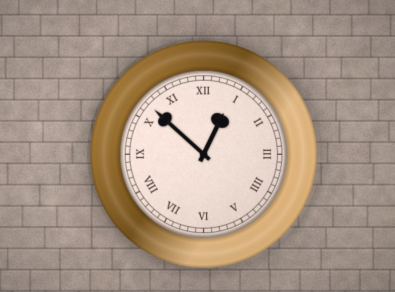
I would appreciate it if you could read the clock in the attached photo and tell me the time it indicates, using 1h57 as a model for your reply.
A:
12h52
